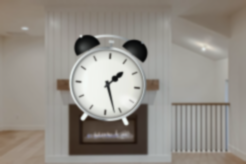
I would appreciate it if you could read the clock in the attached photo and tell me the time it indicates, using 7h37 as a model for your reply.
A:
1h27
